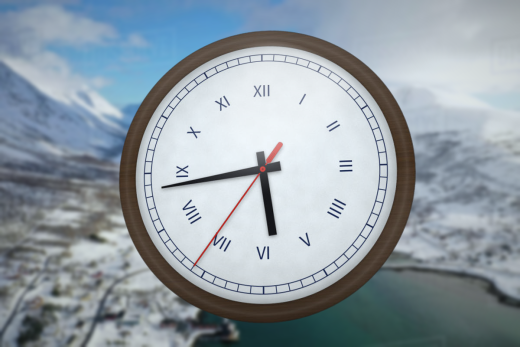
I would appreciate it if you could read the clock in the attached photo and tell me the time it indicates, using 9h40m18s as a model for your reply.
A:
5h43m36s
